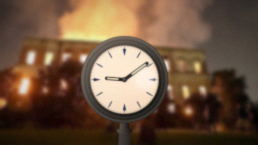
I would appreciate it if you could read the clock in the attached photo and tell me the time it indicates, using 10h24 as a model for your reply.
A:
9h09
